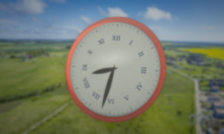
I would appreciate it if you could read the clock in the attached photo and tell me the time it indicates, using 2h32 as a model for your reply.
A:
8h32
